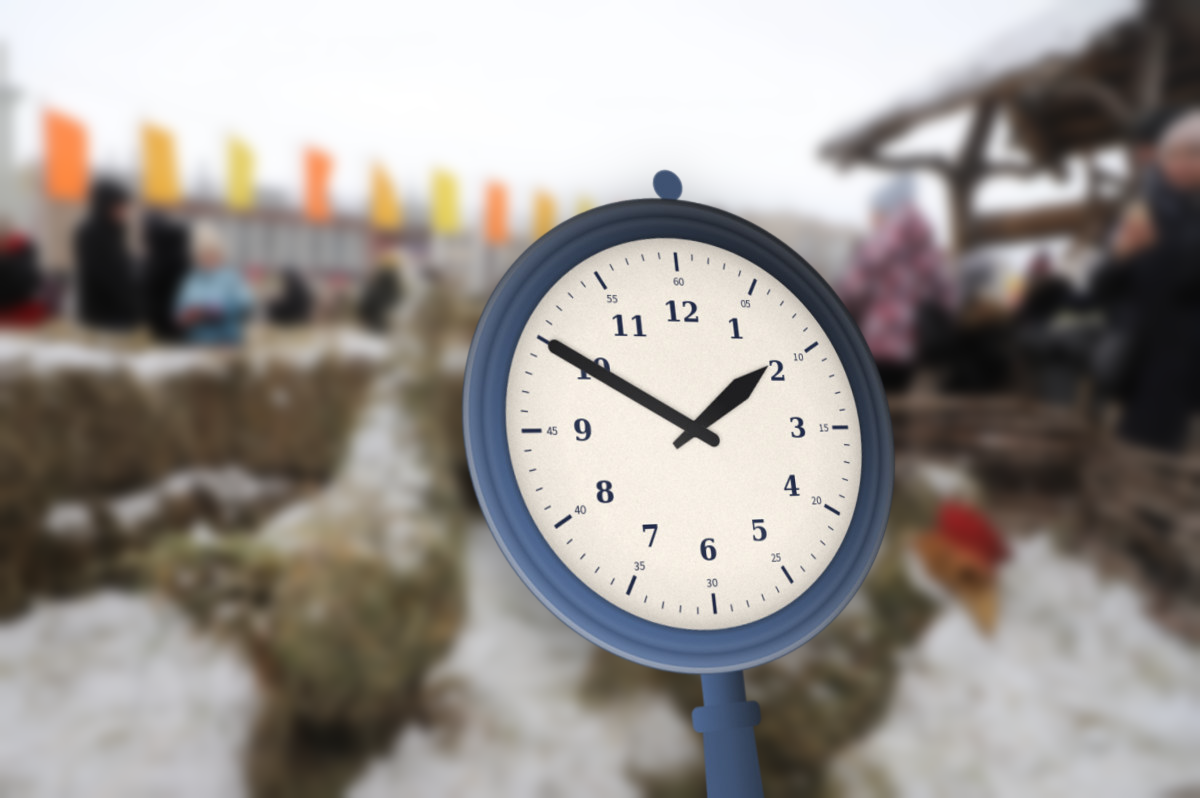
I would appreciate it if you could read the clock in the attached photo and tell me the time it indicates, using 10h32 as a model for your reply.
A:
1h50
